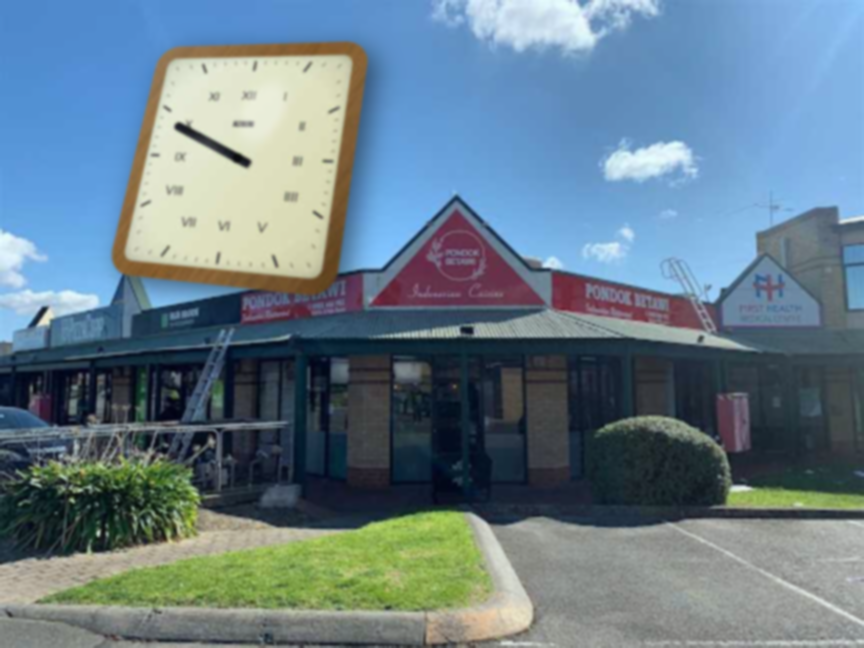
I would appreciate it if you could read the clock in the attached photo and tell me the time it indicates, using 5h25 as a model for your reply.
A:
9h49
